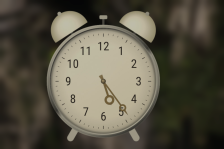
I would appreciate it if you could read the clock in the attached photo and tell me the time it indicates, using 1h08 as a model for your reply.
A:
5h24
